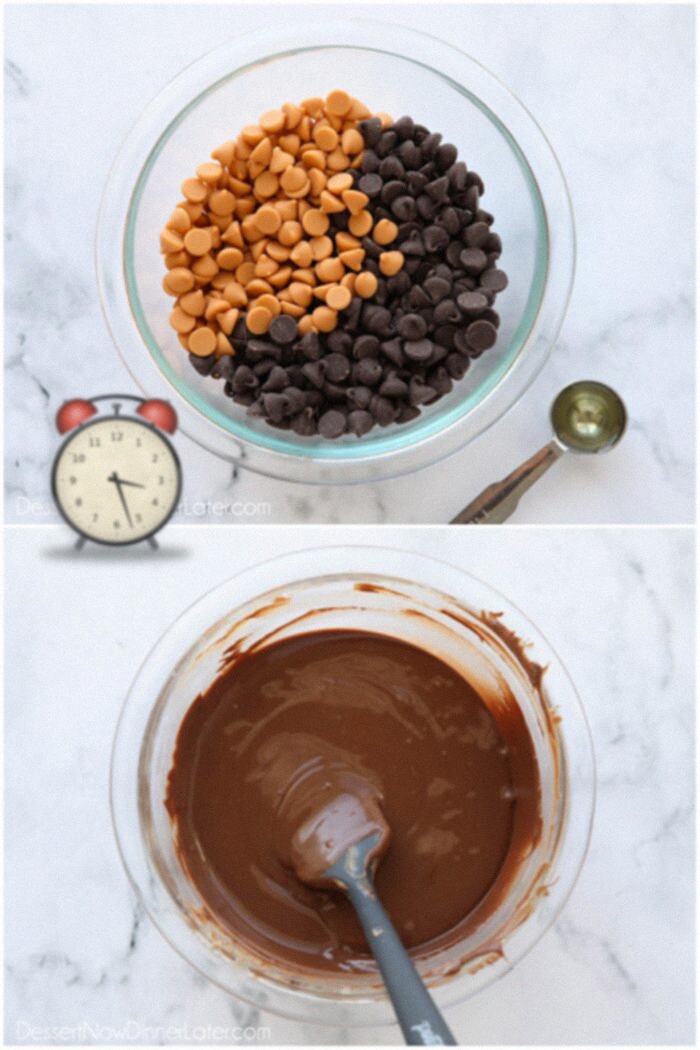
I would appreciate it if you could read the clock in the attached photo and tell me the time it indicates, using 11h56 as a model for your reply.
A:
3h27
